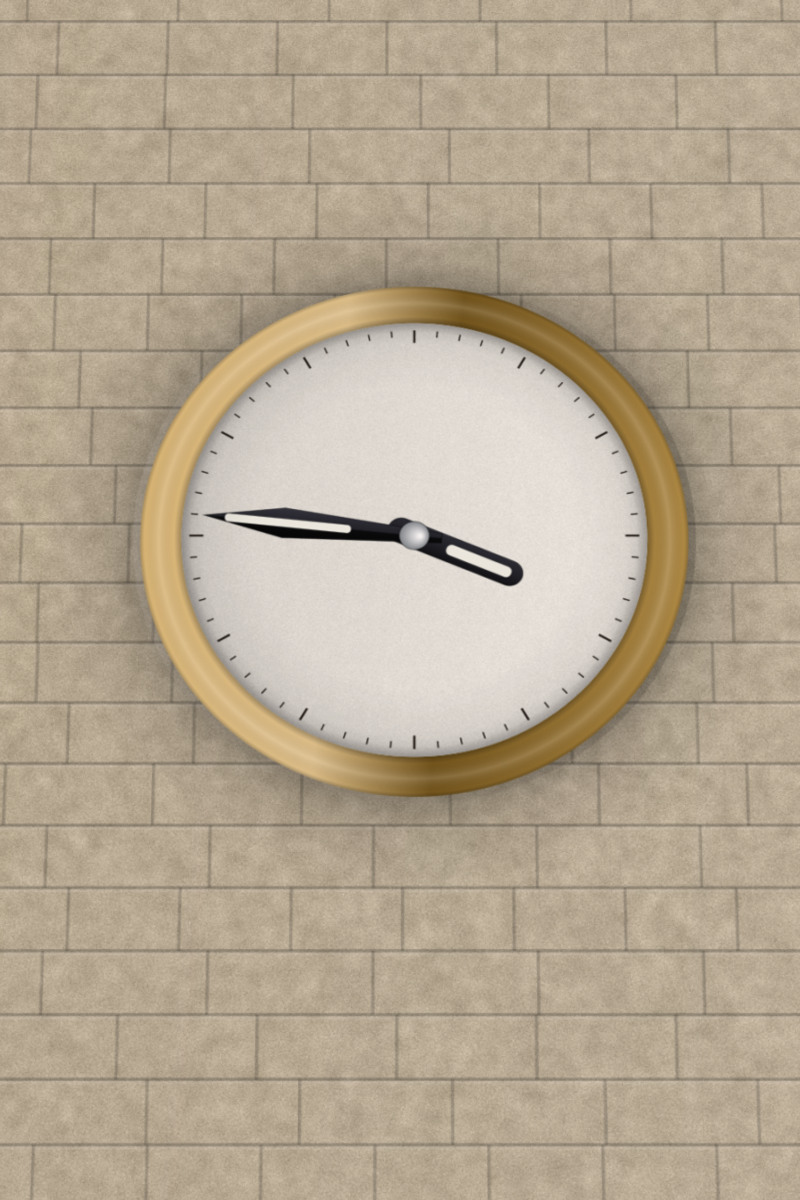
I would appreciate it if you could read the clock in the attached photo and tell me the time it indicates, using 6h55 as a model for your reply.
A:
3h46
